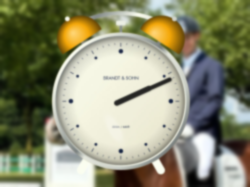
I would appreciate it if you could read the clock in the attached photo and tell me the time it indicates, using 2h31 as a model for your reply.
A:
2h11
